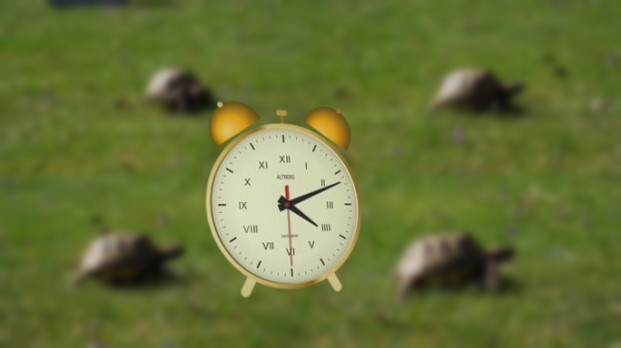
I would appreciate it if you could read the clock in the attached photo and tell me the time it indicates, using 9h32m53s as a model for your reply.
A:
4h11m30s
